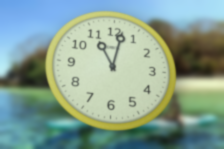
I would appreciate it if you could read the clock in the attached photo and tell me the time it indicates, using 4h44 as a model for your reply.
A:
11h02
